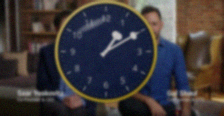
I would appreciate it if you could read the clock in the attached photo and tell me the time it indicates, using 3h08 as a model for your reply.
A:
1h10
